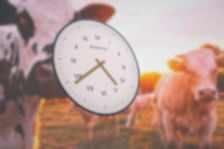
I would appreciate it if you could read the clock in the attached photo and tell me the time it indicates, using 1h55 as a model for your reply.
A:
4h39
